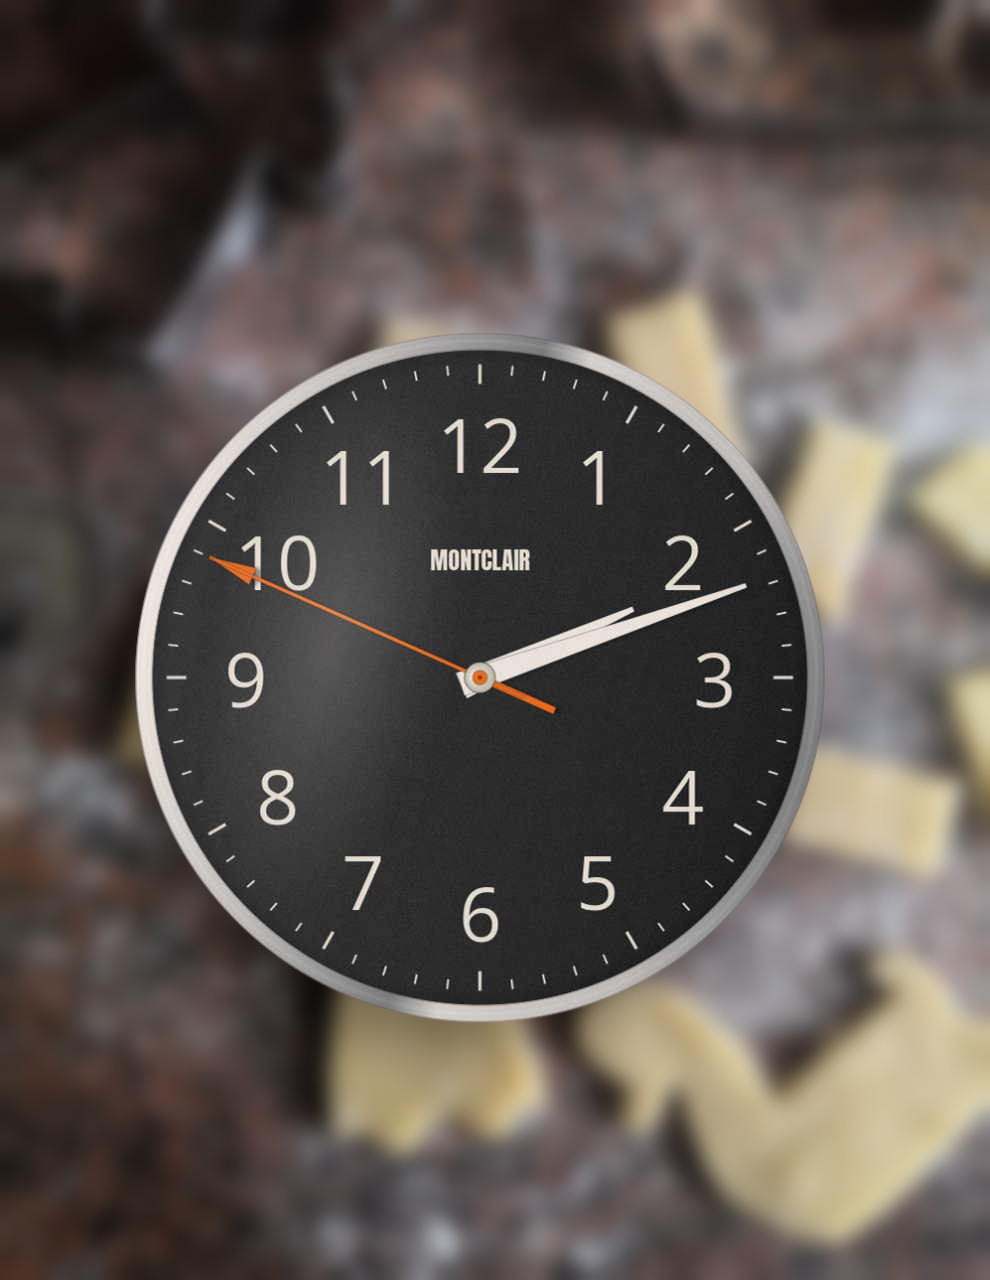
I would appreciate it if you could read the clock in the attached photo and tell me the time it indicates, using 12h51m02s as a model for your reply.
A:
2h11m49s
